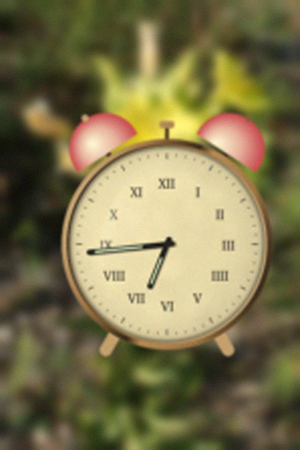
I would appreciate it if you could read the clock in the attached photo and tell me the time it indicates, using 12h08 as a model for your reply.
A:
6h44
